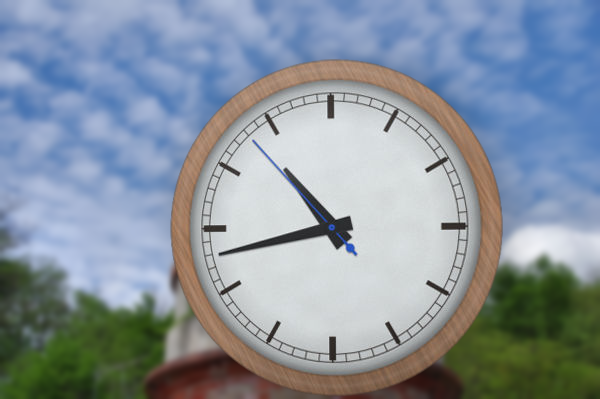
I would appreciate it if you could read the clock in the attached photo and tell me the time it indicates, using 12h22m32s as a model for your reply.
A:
10h42m53s
